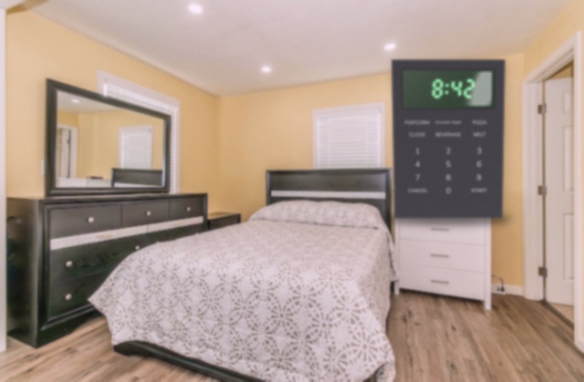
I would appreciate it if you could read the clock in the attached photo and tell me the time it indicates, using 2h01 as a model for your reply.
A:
8h42
